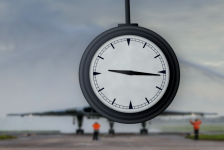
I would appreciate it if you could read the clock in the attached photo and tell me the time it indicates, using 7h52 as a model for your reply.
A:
9h16
